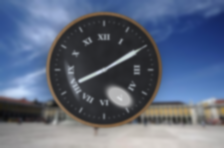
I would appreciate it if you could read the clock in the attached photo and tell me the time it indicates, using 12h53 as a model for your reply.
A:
8h10
